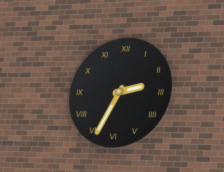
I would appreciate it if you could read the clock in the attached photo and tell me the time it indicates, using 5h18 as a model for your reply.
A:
2h34
